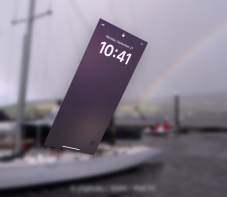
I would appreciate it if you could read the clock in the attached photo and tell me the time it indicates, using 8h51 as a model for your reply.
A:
10h41
